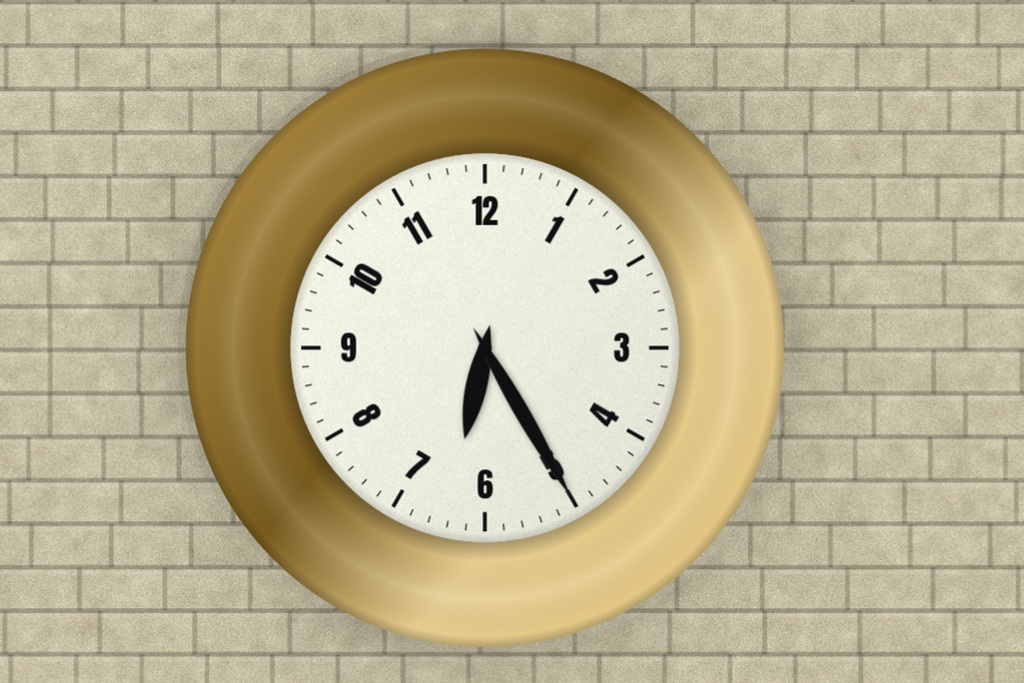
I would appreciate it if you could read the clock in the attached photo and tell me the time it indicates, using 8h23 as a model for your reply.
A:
6h25
